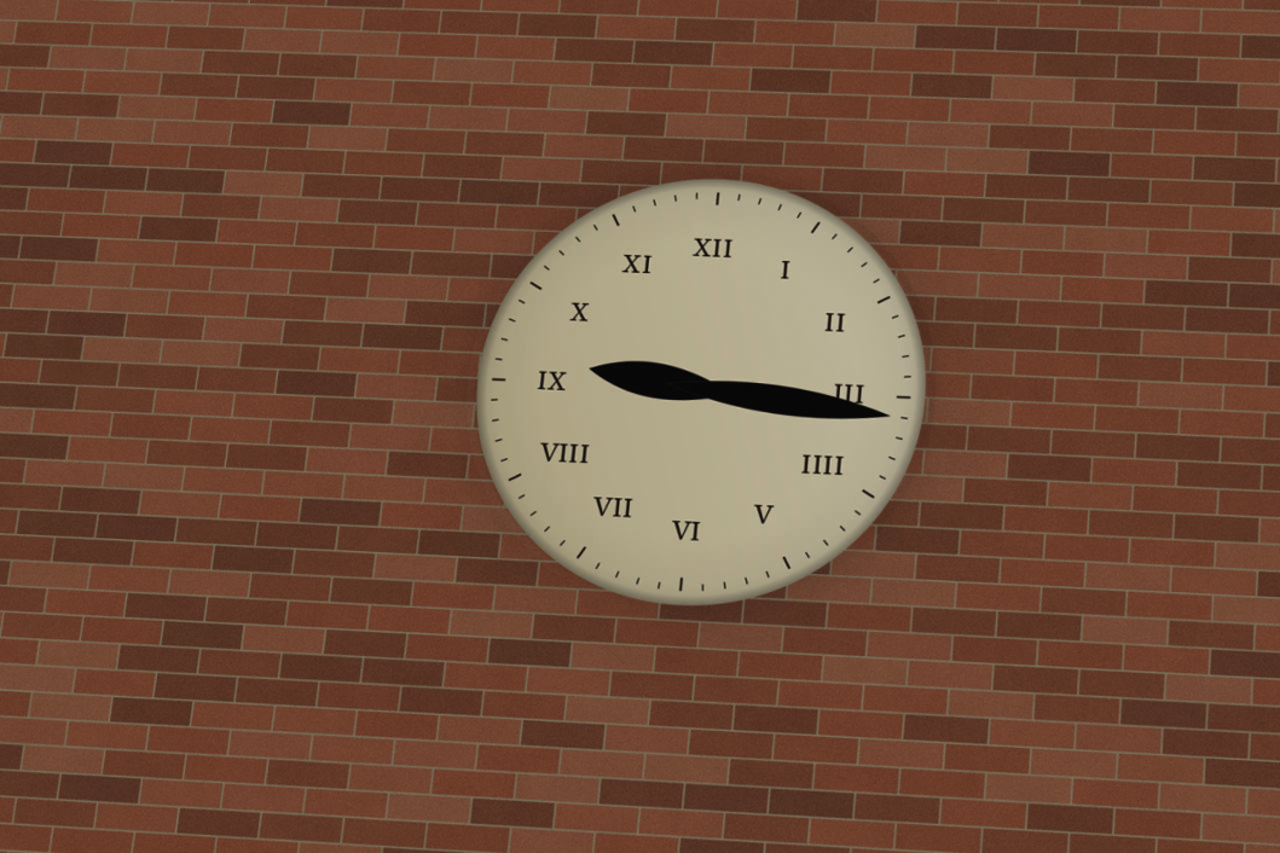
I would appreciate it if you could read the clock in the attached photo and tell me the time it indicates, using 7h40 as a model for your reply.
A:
9h16
